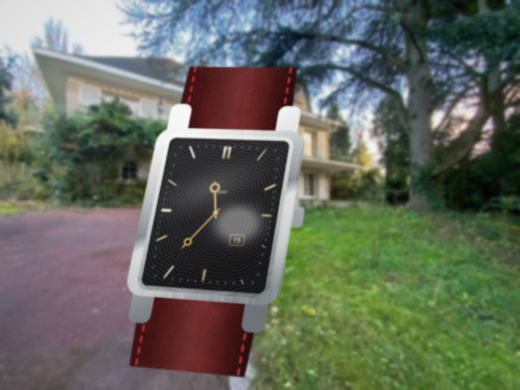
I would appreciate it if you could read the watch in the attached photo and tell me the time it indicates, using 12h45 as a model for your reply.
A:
11h36
